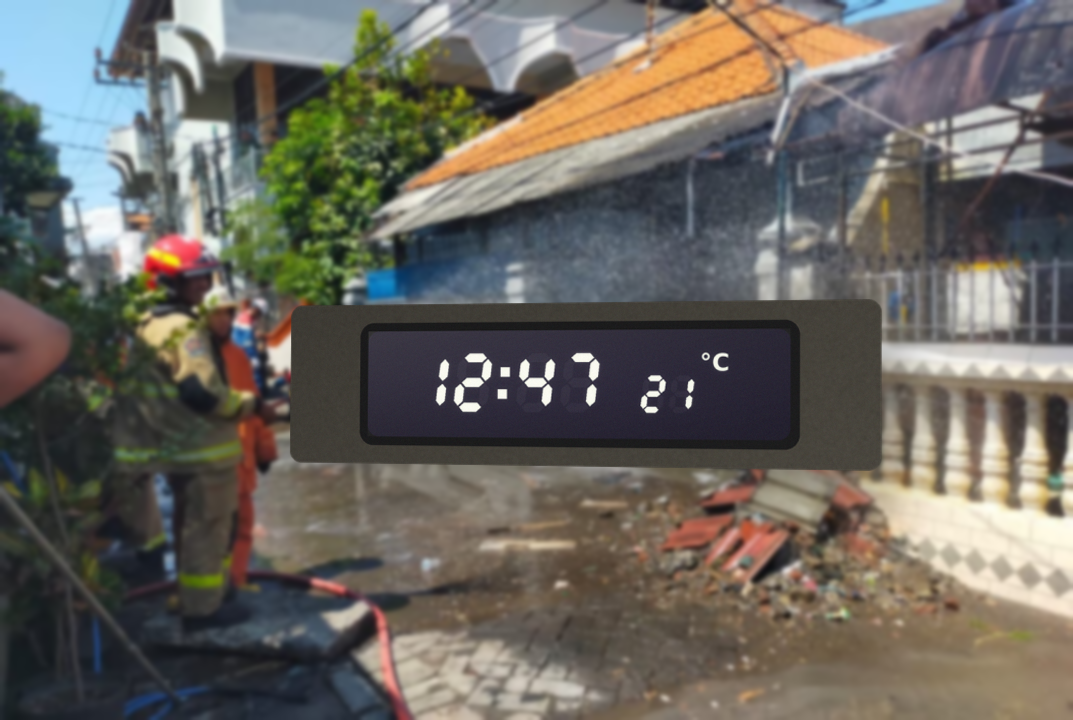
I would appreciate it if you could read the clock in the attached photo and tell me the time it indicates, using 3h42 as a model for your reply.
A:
12h47
